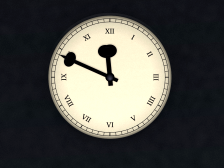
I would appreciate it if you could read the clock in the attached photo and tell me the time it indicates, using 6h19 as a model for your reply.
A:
11h49
